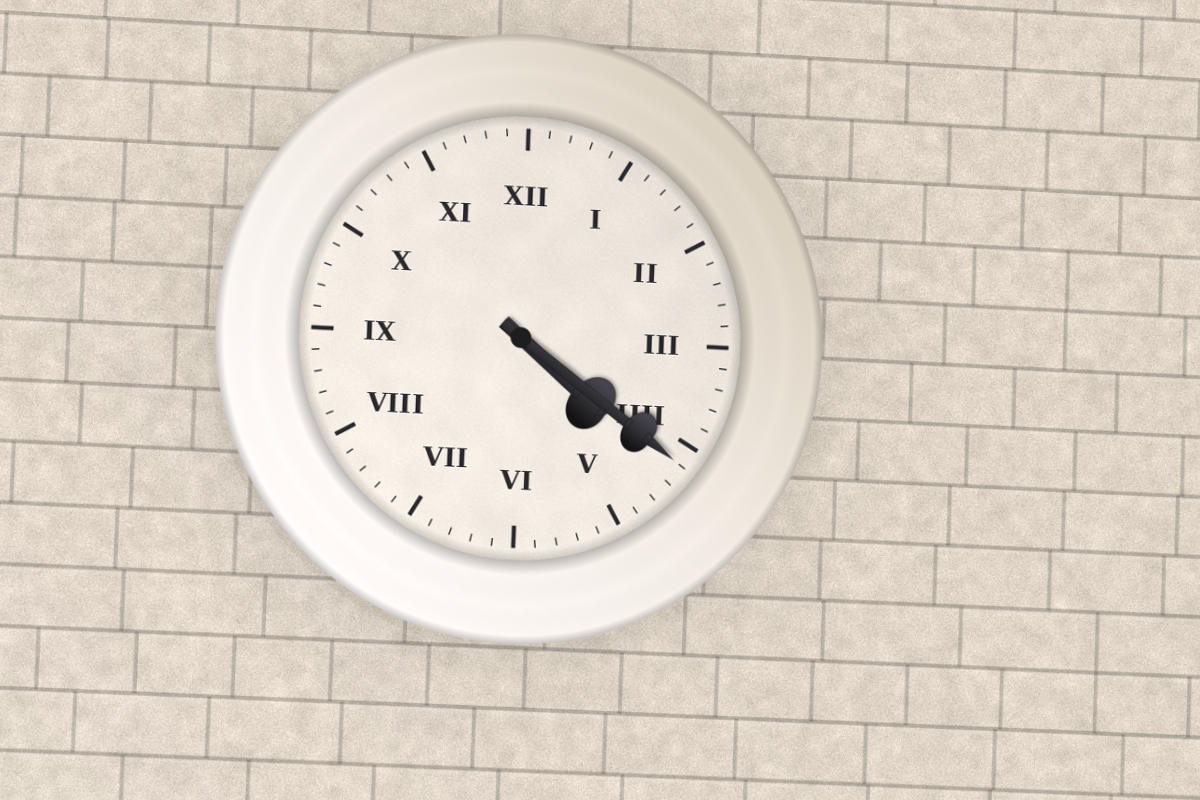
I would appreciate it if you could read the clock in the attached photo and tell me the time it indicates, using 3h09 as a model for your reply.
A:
4h21
